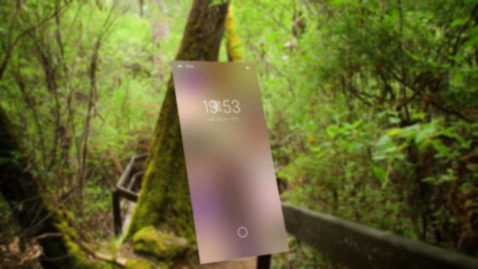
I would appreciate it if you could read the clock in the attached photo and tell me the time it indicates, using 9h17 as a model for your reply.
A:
19h53
